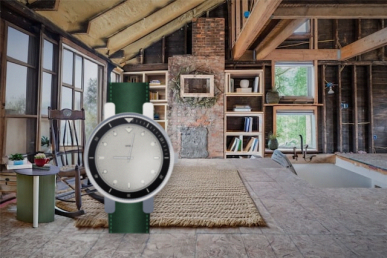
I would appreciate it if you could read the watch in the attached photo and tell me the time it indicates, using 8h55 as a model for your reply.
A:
9h02
